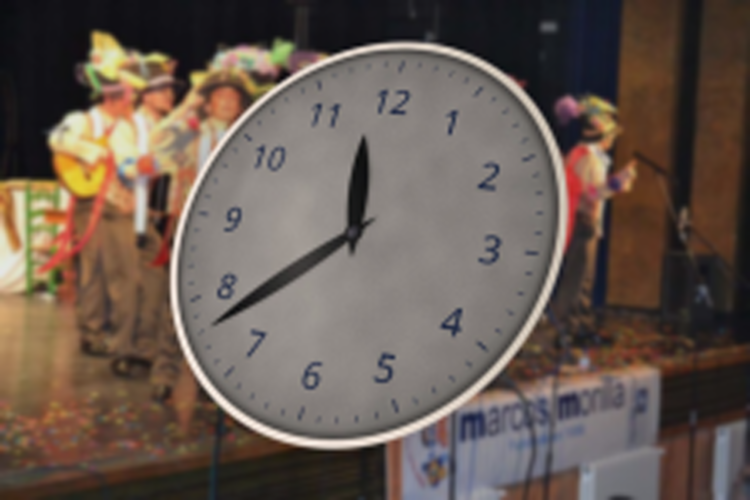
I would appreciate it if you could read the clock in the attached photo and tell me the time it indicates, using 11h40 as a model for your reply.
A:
11h38
